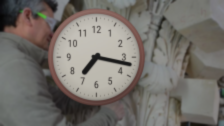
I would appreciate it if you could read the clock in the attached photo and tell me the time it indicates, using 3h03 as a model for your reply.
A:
7h17
